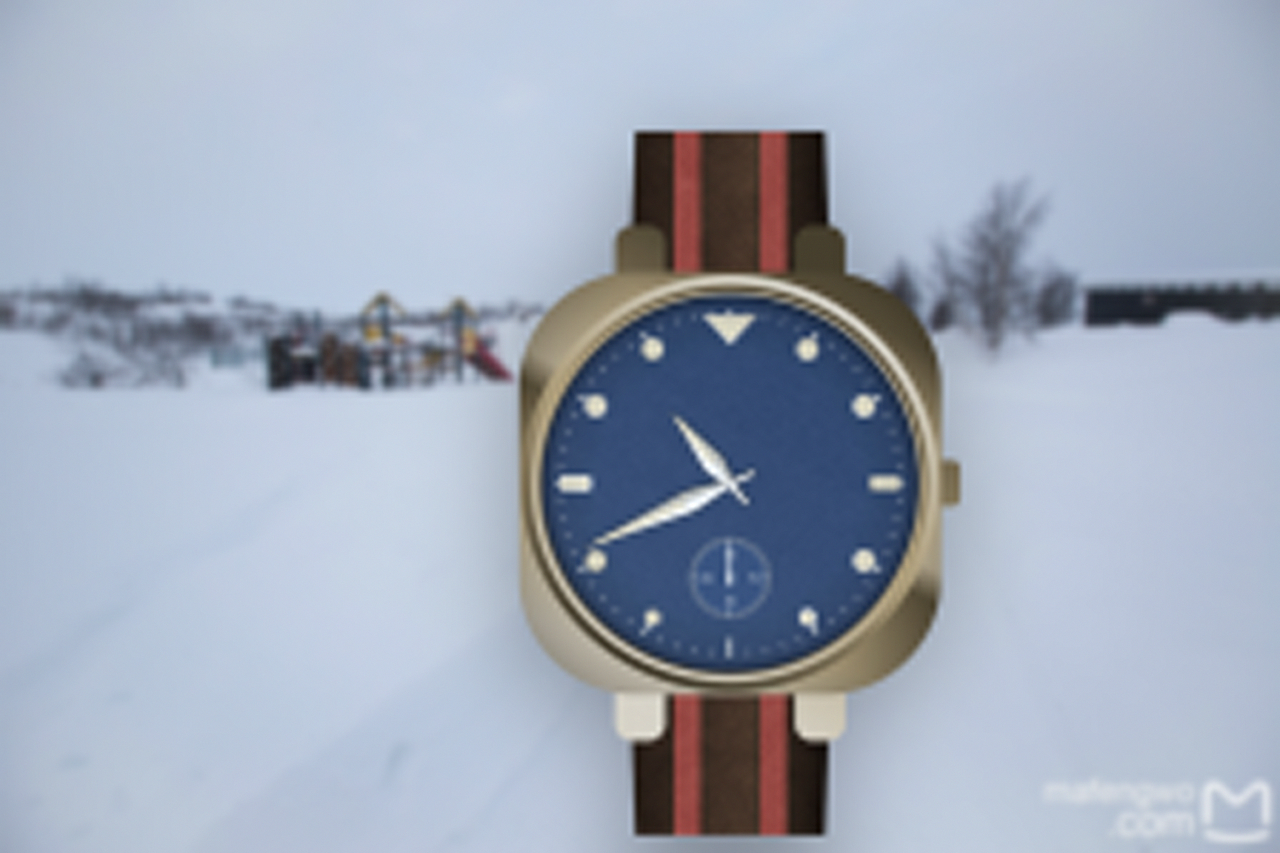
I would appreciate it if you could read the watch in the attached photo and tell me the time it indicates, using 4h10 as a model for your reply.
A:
10h41
